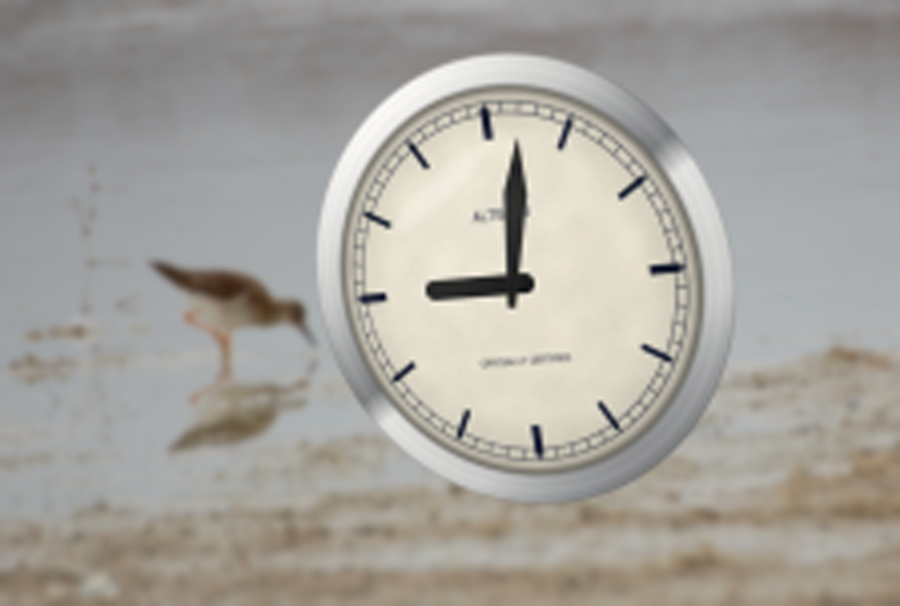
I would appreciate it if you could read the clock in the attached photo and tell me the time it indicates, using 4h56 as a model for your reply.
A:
9h02
